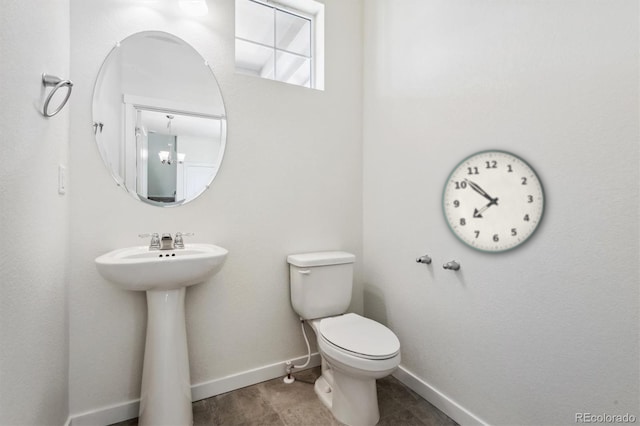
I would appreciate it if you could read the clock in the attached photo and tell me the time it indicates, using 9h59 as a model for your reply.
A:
7h52
